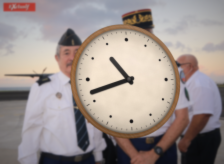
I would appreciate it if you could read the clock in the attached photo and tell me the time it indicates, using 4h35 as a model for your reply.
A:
10h42
